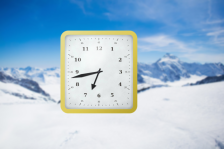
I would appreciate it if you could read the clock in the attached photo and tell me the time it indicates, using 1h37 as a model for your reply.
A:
6h43
